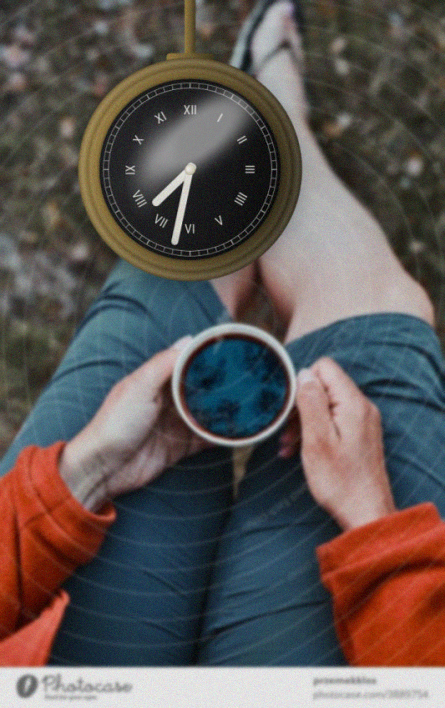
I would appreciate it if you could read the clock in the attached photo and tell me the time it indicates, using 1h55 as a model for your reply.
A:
7h32
